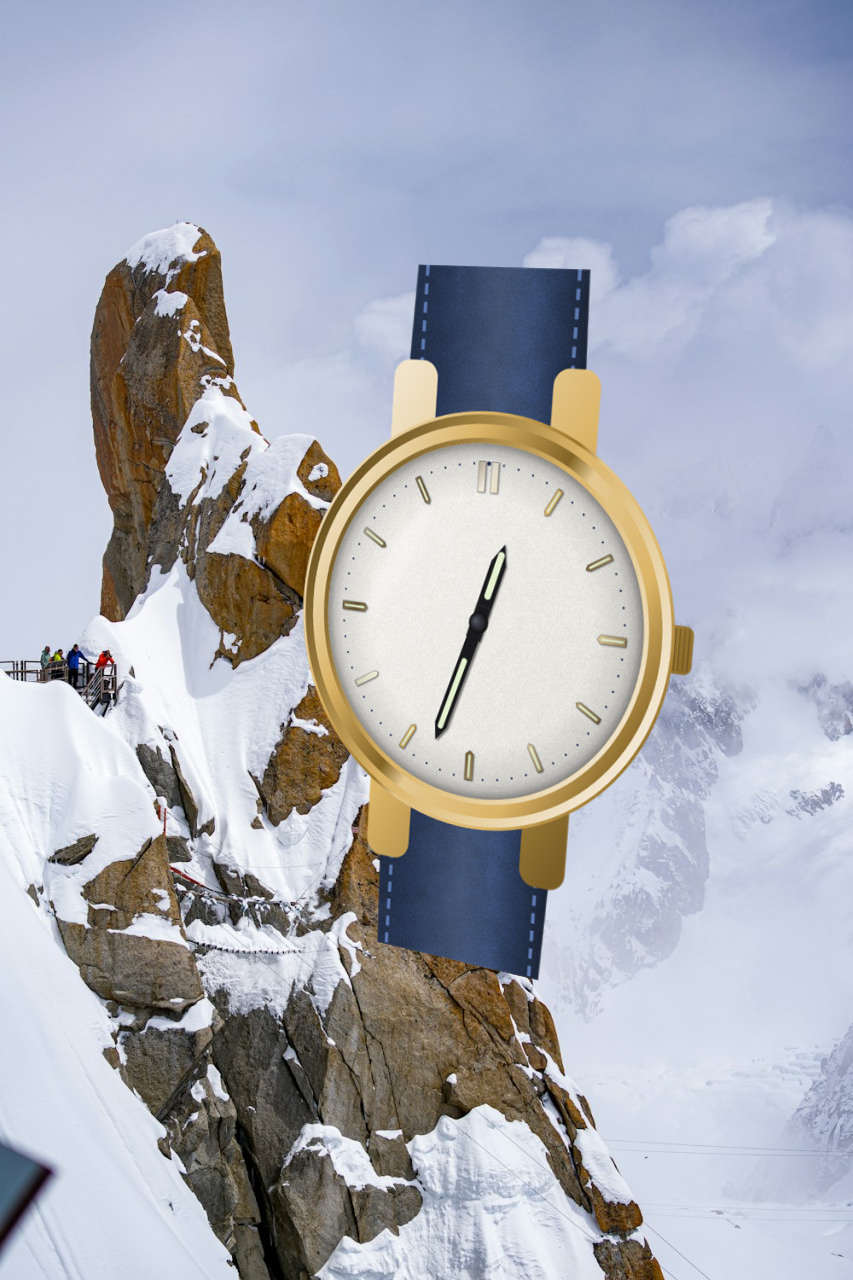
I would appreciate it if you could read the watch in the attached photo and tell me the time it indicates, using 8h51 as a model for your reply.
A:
12h33
